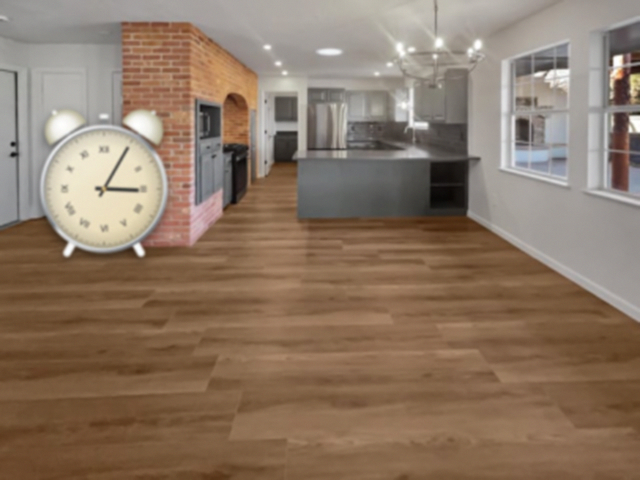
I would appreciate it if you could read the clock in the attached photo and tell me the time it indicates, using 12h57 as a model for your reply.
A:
3h05
